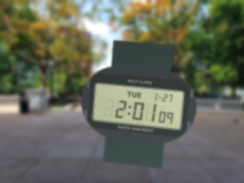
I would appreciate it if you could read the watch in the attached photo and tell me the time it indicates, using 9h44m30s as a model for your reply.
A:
2h01m09s
